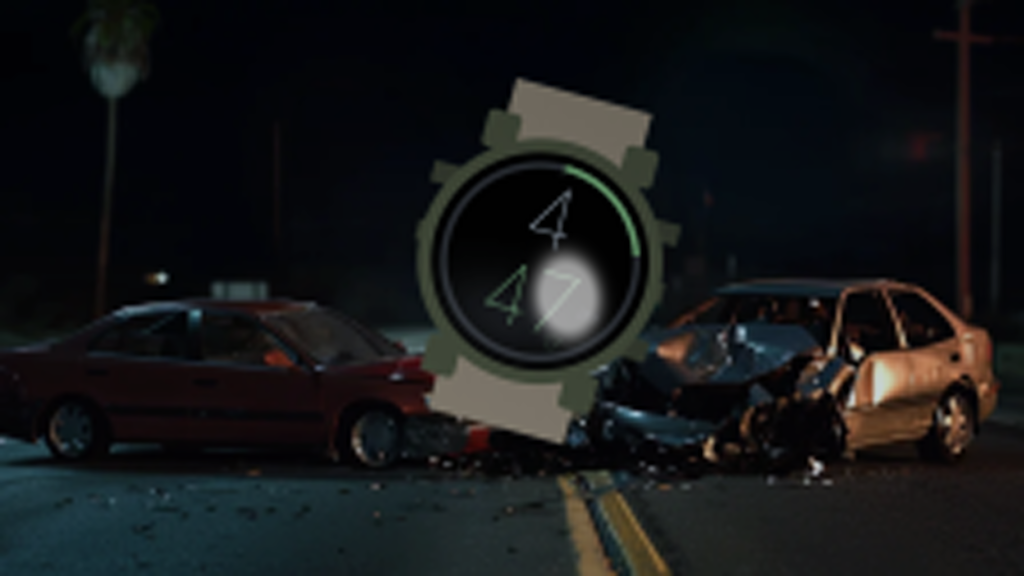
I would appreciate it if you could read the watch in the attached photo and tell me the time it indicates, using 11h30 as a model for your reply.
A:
4h47
